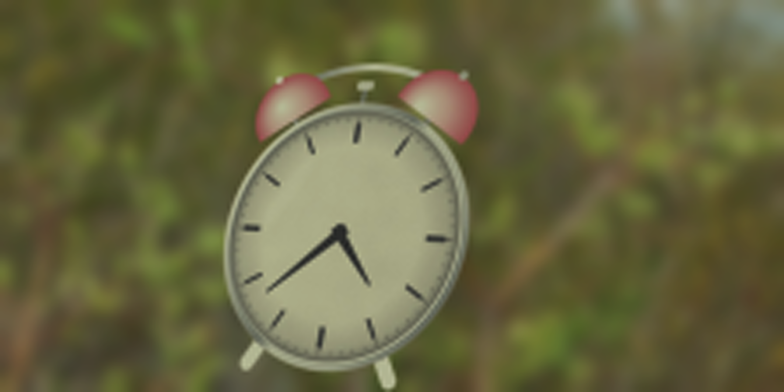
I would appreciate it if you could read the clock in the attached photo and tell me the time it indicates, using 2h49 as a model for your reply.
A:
4h38
